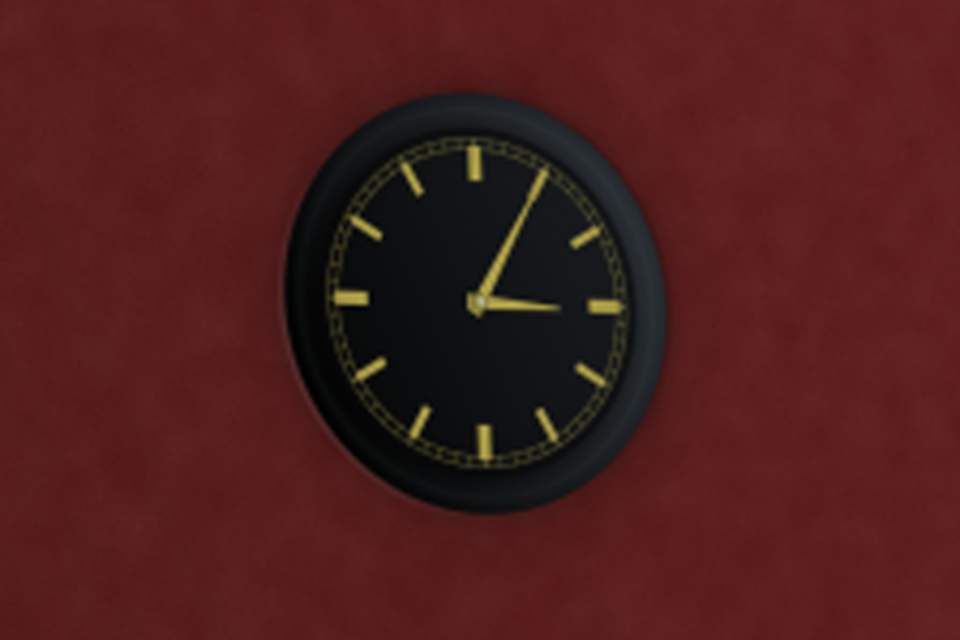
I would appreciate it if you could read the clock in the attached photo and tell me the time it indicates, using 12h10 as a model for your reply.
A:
3h05
